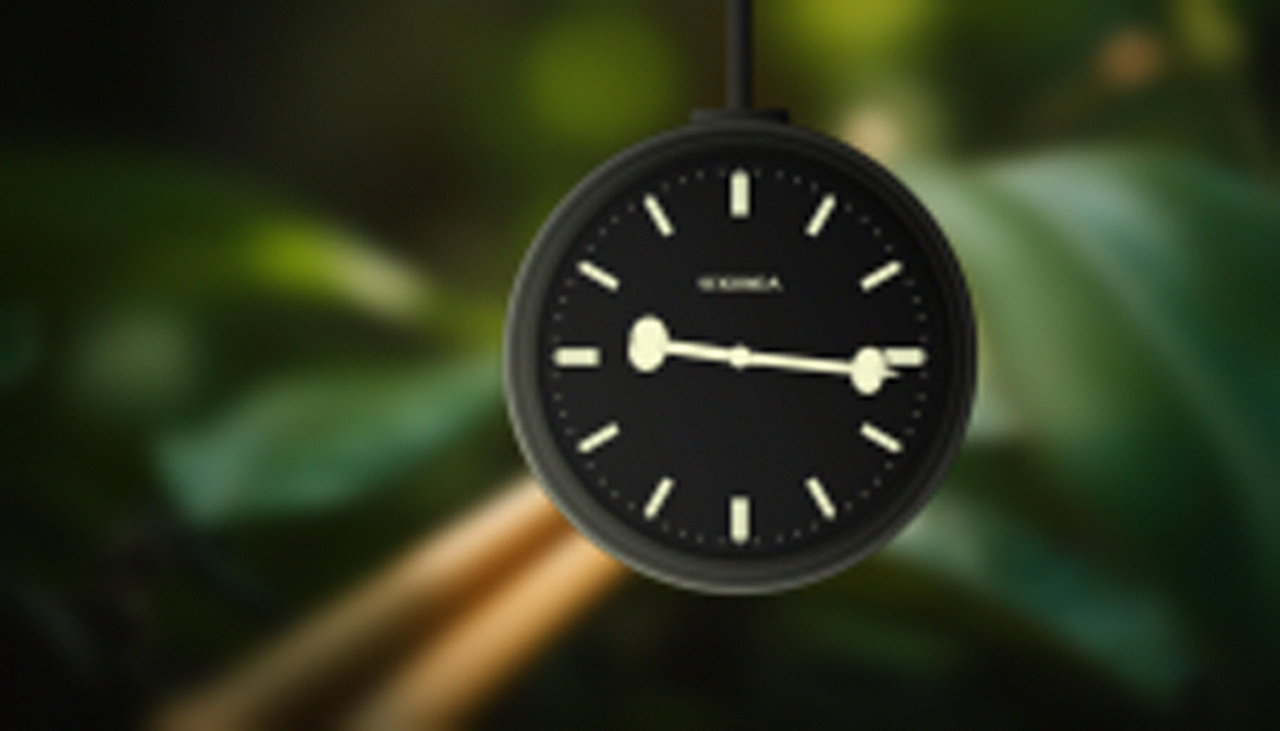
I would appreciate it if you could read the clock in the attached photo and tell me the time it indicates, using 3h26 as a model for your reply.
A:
9h16
